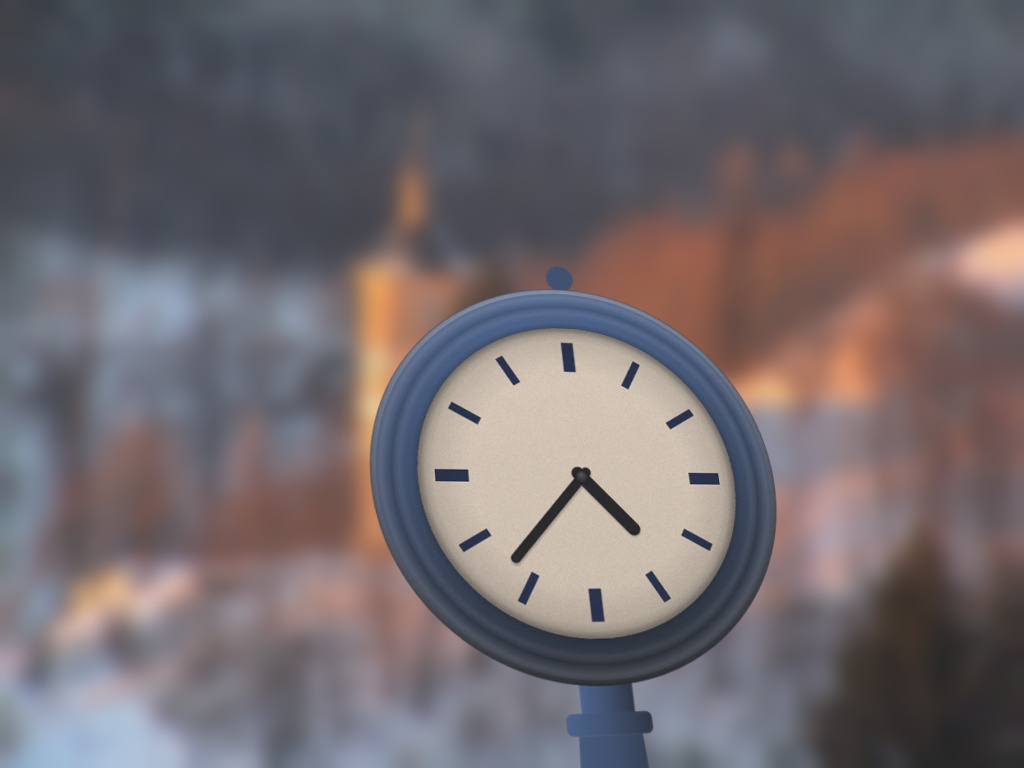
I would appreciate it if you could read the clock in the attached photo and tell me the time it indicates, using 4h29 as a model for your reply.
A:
4h37
